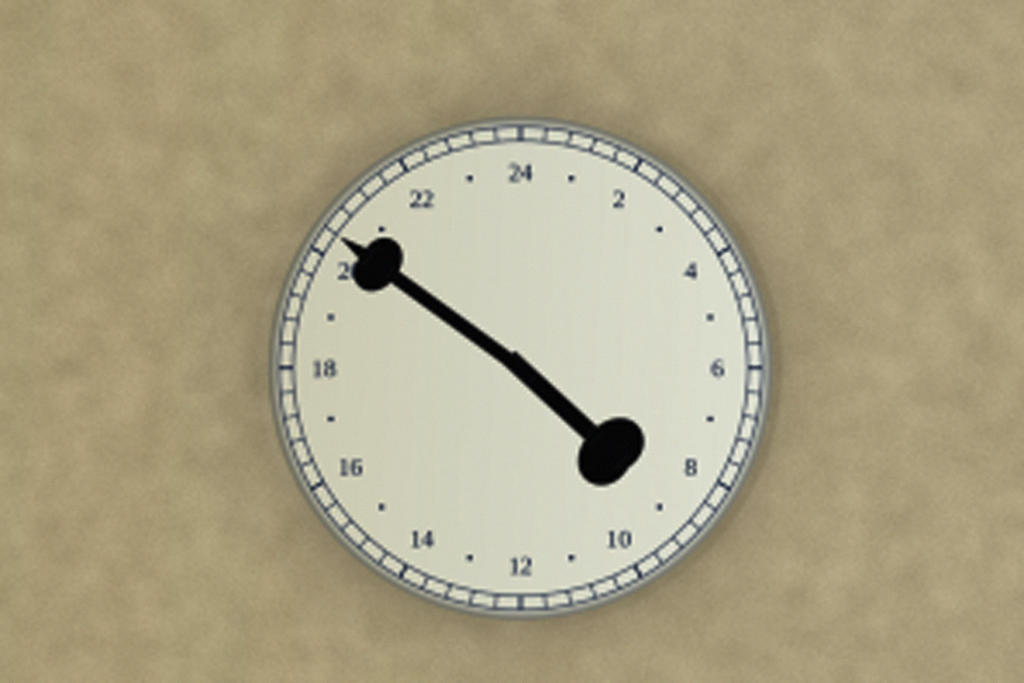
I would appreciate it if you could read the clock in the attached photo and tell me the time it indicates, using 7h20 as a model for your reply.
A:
8h51
